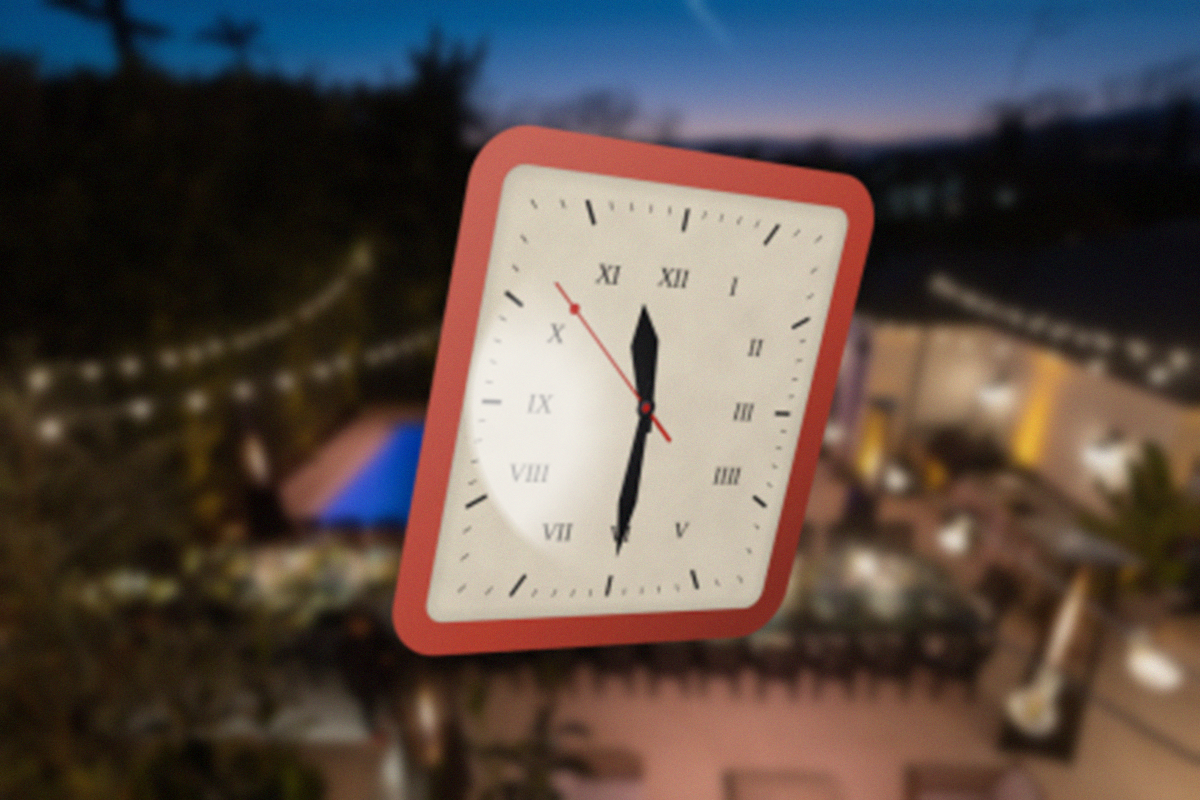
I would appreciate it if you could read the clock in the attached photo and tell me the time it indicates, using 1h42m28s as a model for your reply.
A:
11h29m52s
